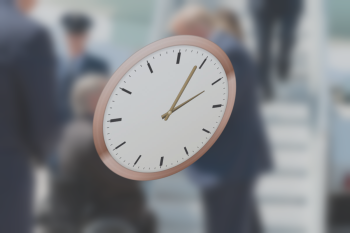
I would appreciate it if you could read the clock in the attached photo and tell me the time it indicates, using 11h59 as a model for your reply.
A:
2h04
